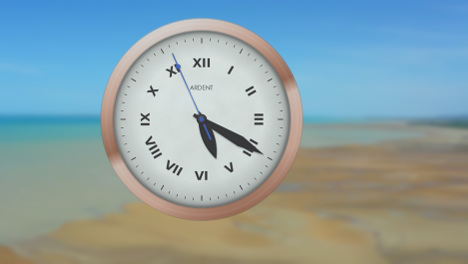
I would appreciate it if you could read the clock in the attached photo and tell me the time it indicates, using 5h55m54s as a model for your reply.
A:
5h19m56s
